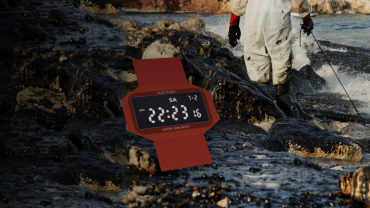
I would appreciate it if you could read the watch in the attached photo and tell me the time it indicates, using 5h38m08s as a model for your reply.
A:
22h23m16s
